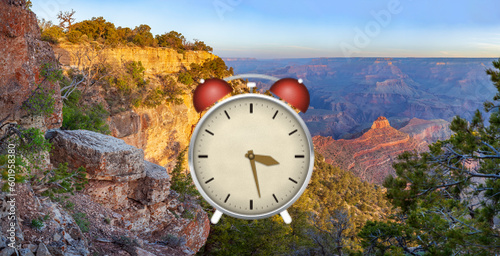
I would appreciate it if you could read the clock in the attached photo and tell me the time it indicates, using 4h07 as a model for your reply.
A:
3h28
